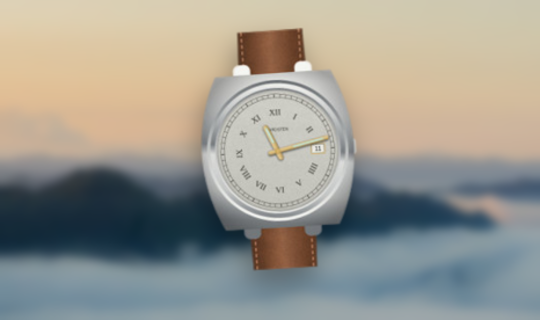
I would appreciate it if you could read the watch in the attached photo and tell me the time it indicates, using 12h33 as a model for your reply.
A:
11h13
